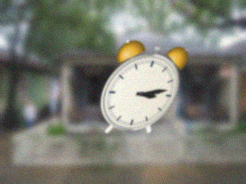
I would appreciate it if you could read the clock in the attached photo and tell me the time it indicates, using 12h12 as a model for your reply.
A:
3h13
